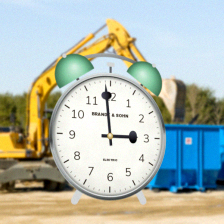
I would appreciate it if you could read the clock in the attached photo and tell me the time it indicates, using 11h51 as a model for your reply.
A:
2h59
